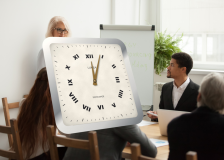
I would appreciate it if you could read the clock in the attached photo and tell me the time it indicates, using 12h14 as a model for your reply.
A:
12h04
